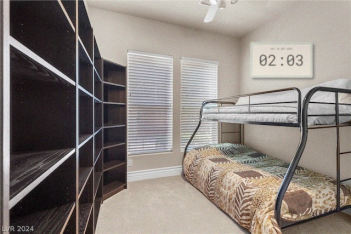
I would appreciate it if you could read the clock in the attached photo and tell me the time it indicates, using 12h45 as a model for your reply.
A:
2h03
